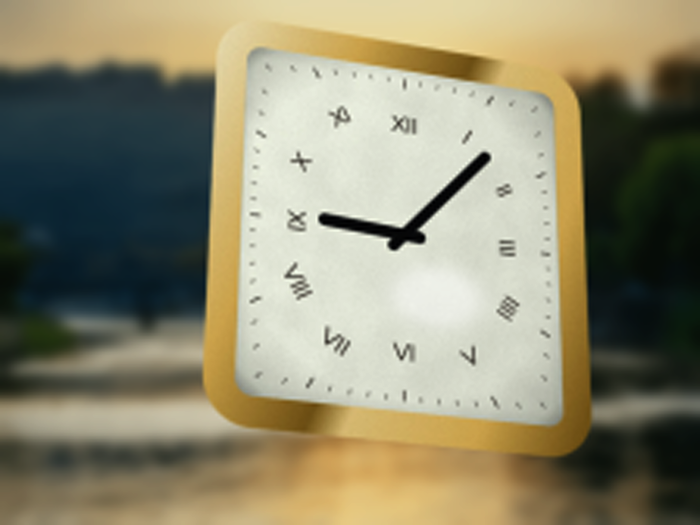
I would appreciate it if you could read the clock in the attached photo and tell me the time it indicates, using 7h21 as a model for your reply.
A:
9h07
